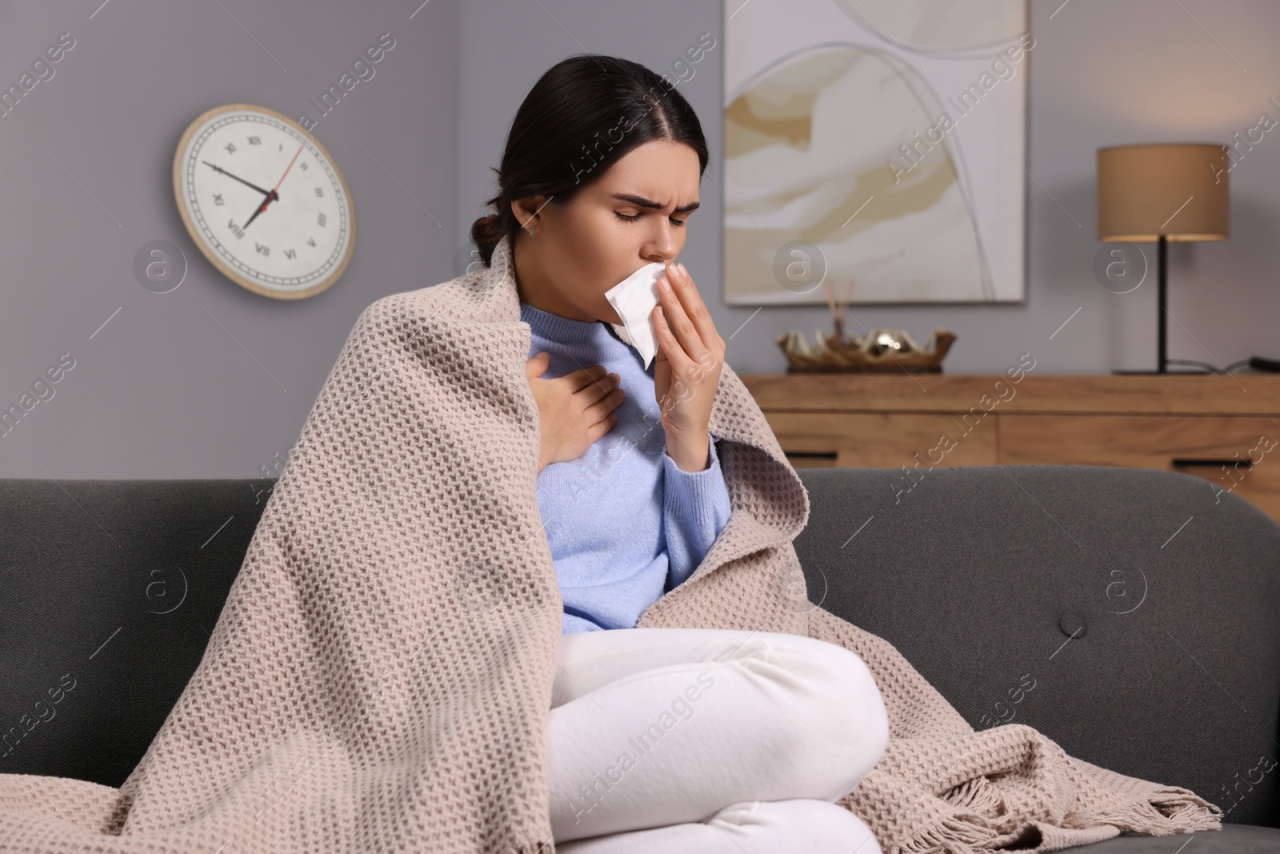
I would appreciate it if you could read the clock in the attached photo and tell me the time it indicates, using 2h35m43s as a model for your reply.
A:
7h50m08s
